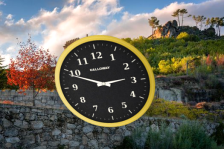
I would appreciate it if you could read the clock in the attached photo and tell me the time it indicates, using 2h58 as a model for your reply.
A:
2h49
